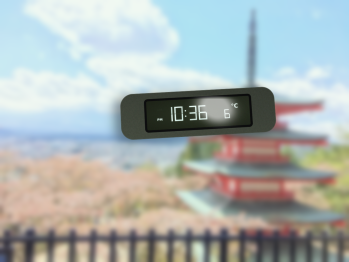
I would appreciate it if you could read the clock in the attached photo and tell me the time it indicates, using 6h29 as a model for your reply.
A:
10h36
